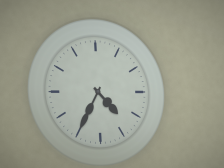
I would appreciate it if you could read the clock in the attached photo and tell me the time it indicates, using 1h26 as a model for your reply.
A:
4h35
